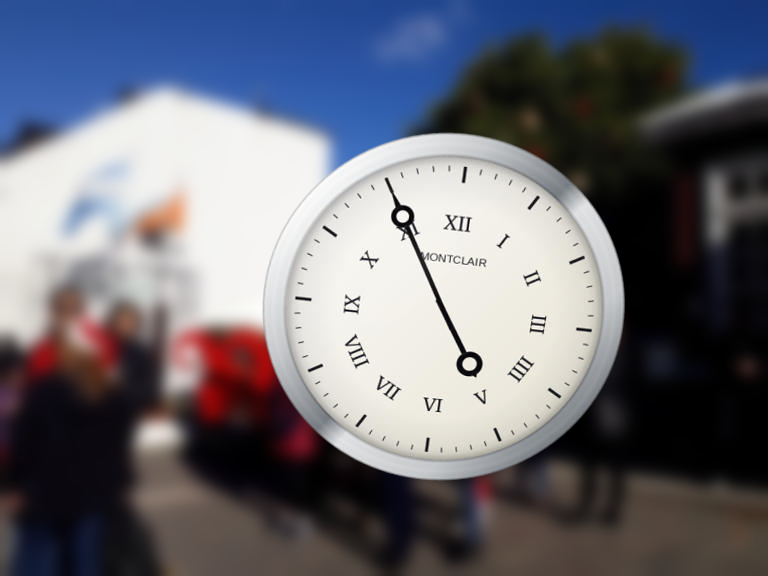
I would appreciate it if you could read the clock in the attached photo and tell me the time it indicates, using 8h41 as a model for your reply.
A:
4h55
